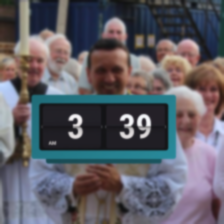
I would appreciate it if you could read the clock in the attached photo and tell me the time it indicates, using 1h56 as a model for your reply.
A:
3h39
